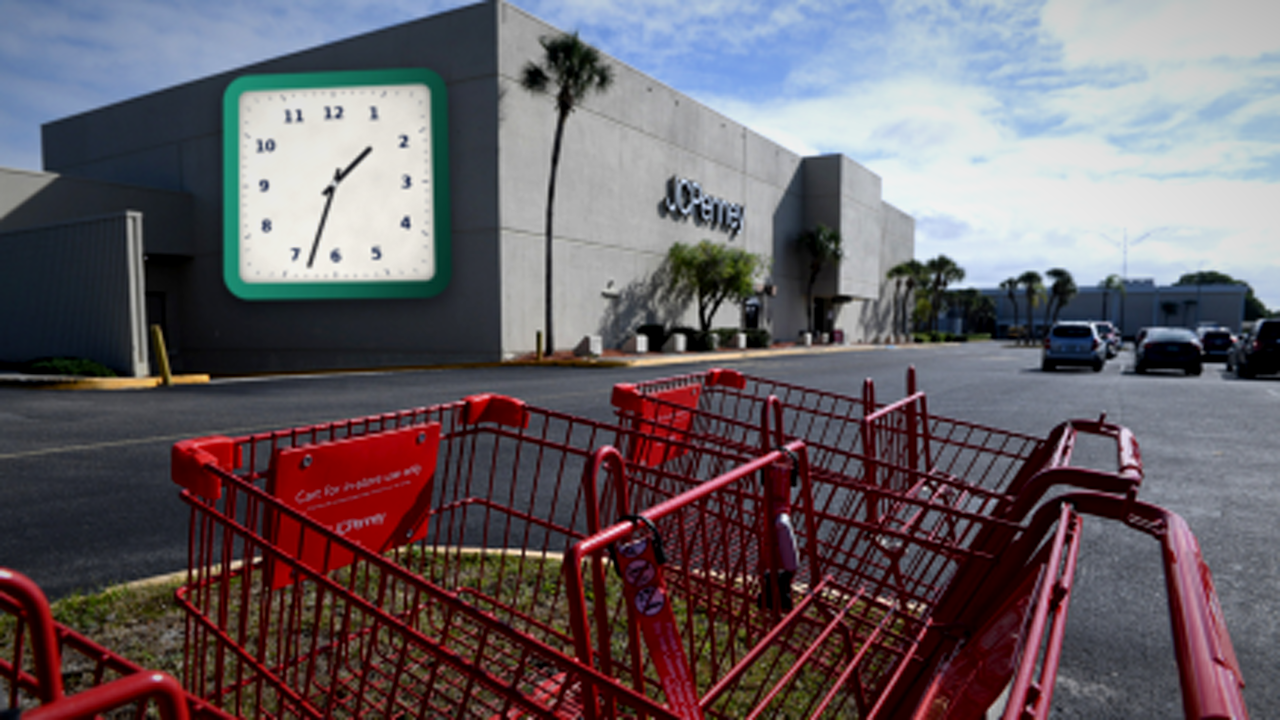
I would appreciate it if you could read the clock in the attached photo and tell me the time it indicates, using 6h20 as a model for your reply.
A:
1h33
